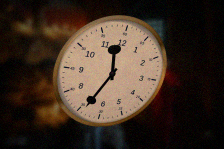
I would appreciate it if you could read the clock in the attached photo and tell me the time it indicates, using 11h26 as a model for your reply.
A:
11h34
